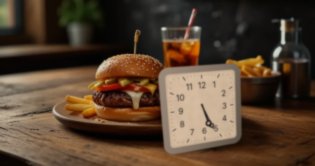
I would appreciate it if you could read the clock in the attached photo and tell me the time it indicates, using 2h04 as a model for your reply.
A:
5h26
